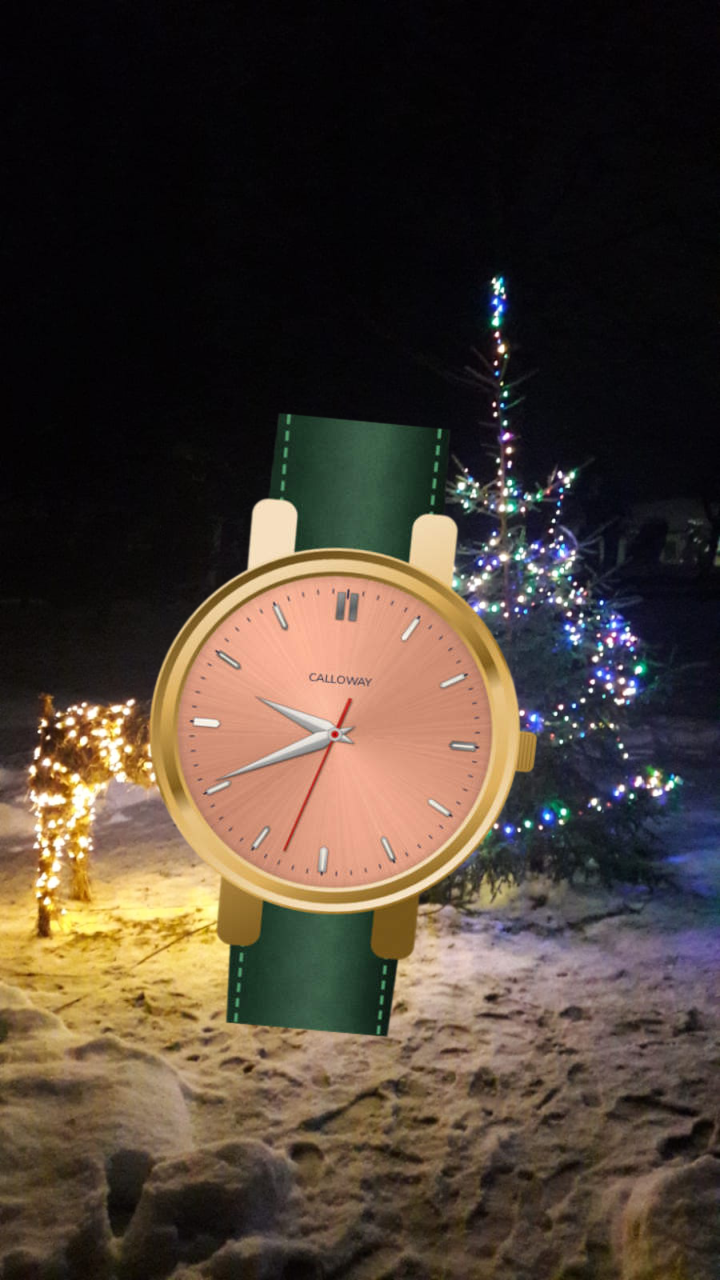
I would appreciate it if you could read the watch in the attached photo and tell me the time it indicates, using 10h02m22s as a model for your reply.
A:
9h40m33s
